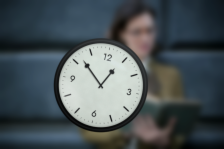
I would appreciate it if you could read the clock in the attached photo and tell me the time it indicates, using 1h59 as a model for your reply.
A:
12h52
